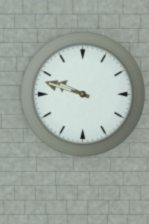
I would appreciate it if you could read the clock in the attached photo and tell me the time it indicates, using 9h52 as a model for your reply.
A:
9h48
